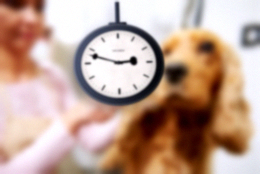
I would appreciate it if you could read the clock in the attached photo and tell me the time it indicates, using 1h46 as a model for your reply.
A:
2h48
